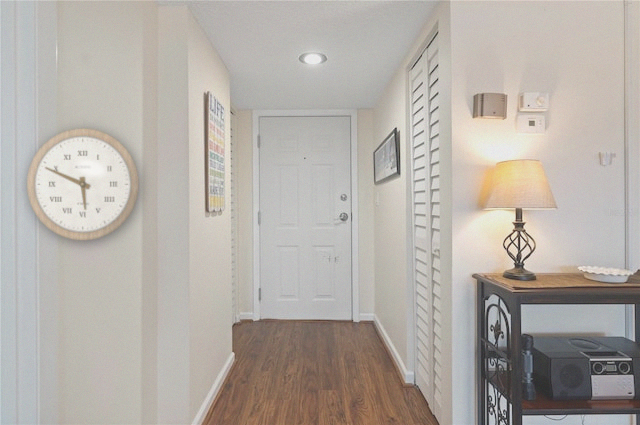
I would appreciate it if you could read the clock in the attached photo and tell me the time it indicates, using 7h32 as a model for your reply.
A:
5h49
